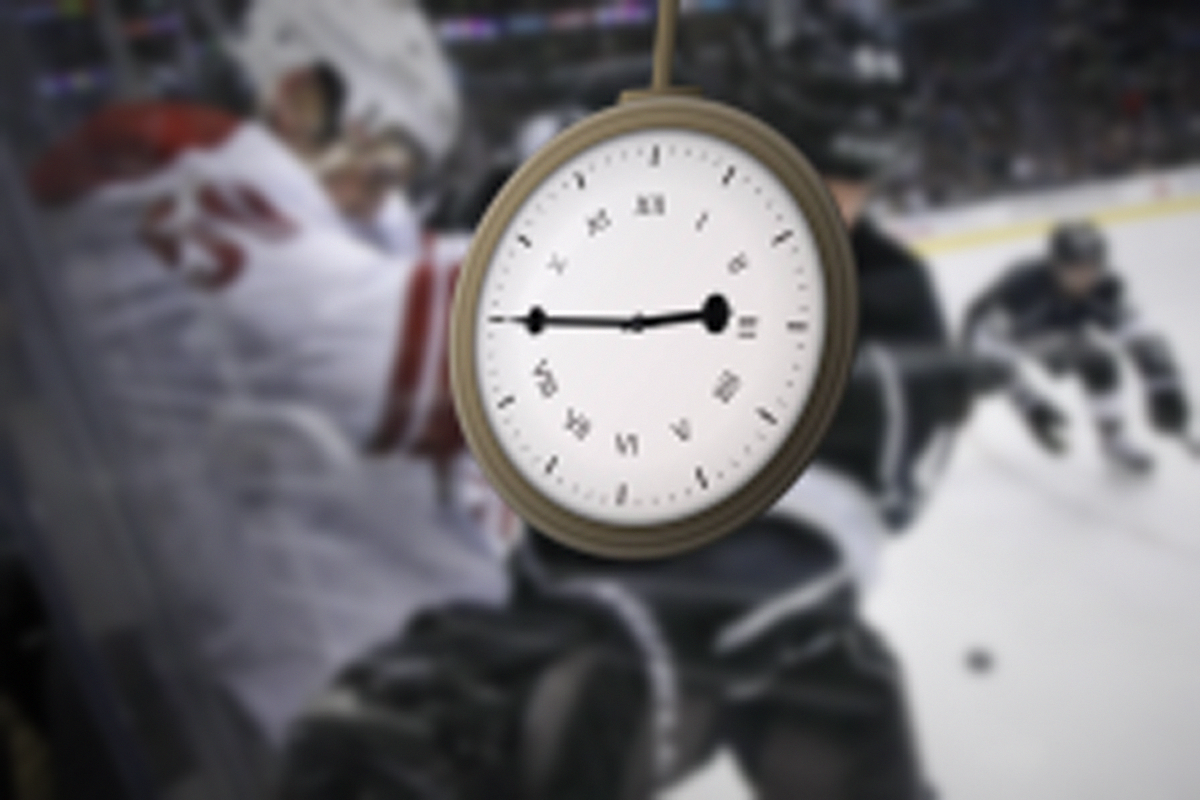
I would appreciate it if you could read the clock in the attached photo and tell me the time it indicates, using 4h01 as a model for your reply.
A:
2h45
